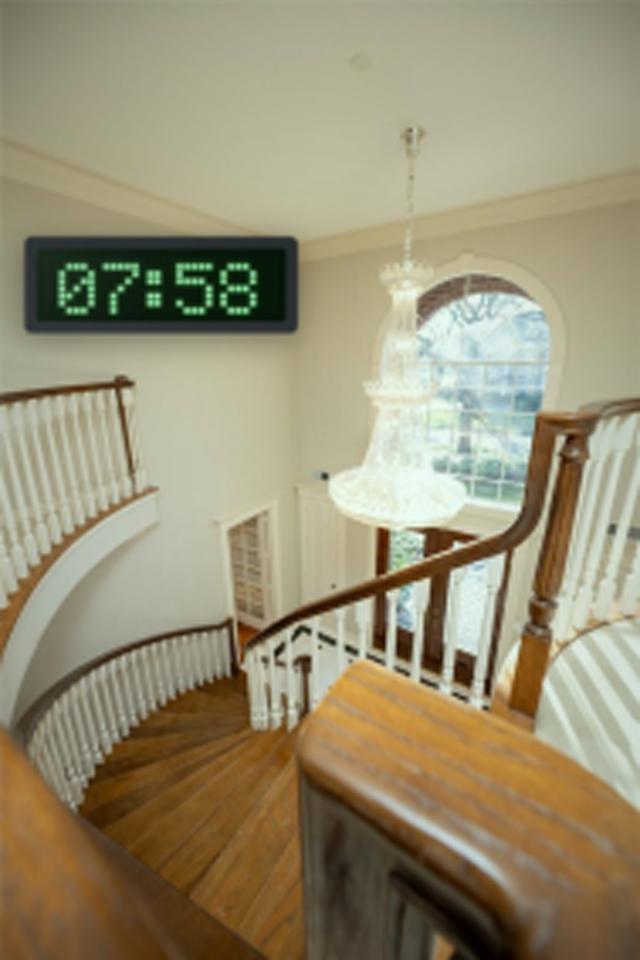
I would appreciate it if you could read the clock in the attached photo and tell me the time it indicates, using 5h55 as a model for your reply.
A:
7h58
